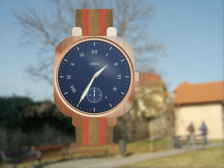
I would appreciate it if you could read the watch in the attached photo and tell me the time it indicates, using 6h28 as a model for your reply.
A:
1h35
